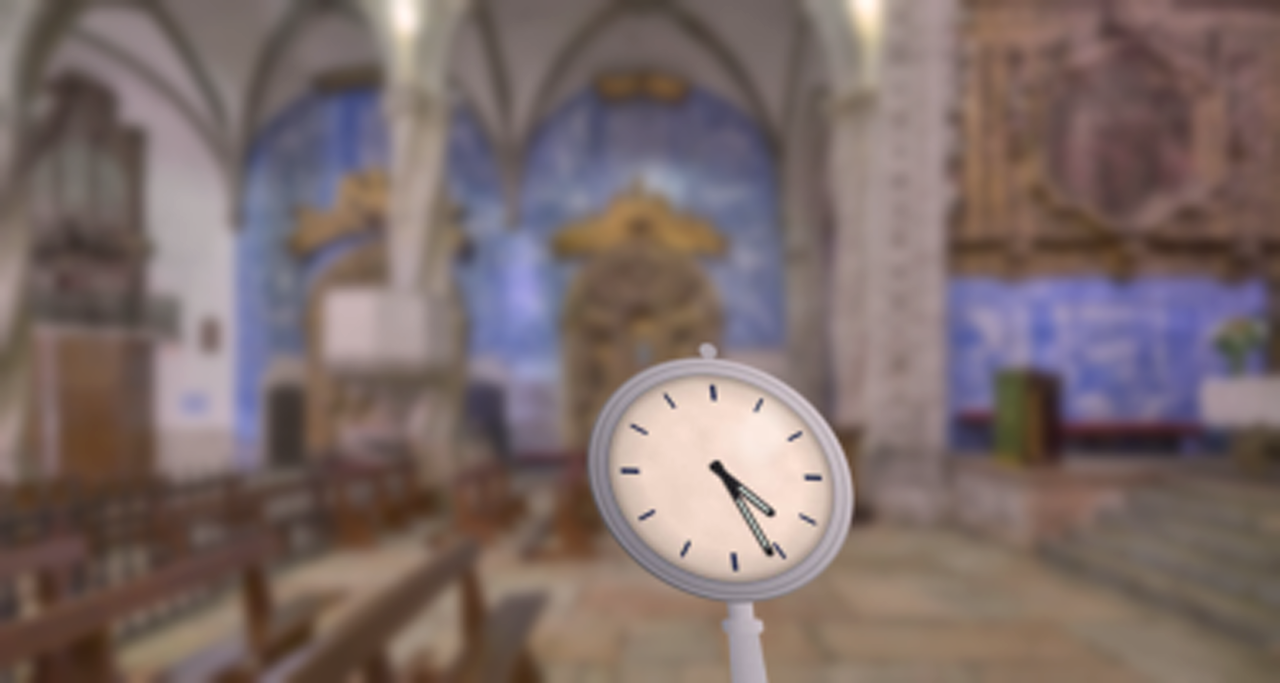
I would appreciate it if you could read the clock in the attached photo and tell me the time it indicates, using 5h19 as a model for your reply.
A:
4h26
